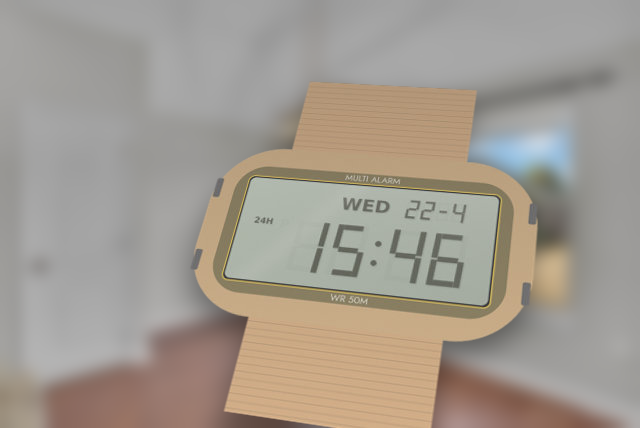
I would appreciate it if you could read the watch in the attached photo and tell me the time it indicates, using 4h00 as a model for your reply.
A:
15h46
